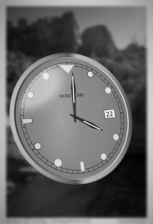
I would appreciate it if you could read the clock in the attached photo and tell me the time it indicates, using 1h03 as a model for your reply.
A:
4h01
